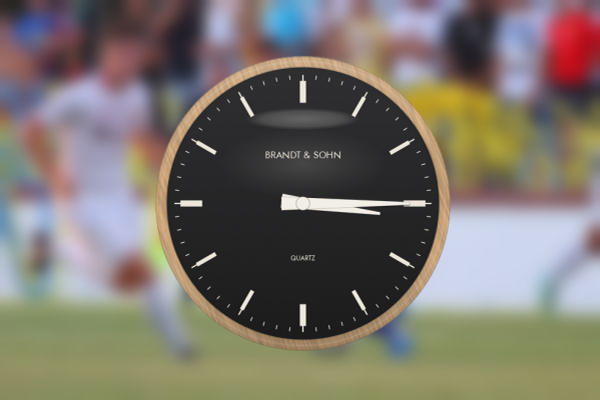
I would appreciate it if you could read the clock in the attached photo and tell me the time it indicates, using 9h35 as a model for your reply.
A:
3h15
